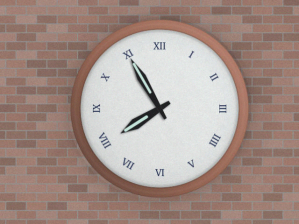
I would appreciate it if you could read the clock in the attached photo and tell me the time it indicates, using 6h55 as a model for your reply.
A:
7h55
